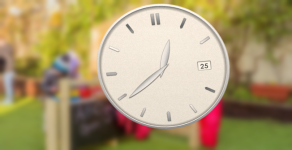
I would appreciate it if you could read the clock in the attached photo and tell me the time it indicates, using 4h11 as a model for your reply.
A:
12h39
